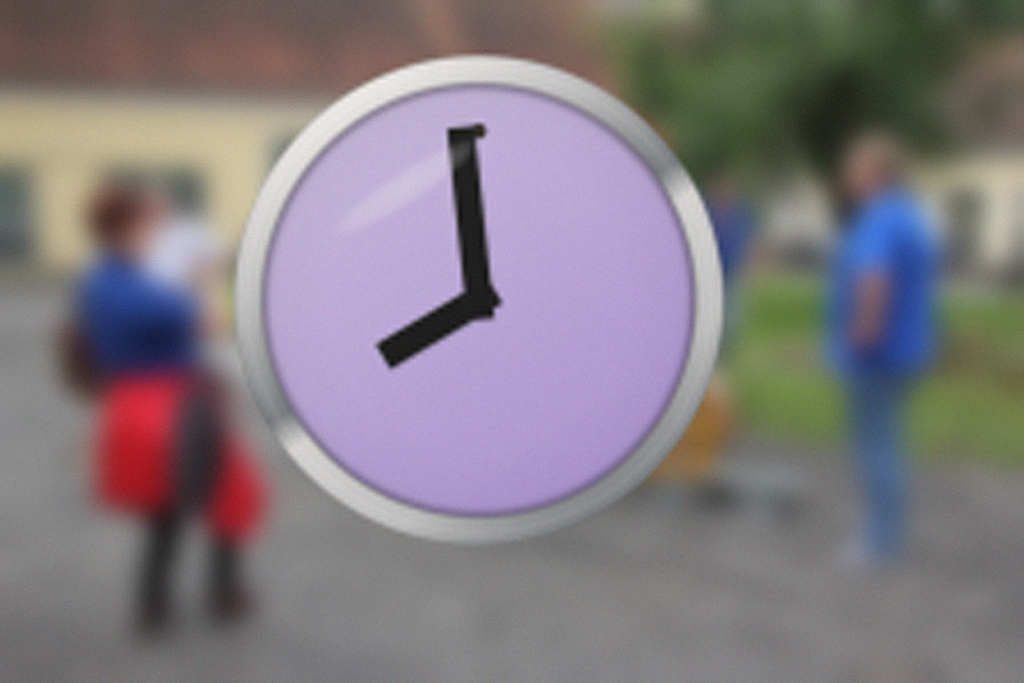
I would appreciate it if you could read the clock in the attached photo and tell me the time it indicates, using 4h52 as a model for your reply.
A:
7h59
